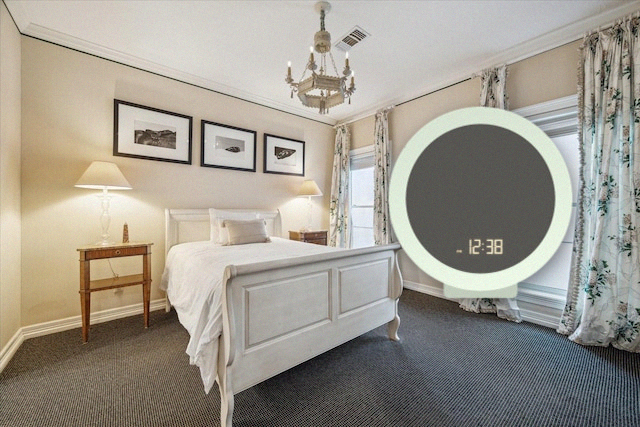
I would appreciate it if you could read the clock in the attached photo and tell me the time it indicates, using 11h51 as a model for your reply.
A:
12h38
